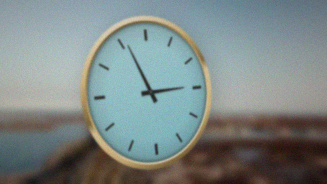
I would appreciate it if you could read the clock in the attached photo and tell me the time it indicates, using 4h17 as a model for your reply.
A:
2h56
